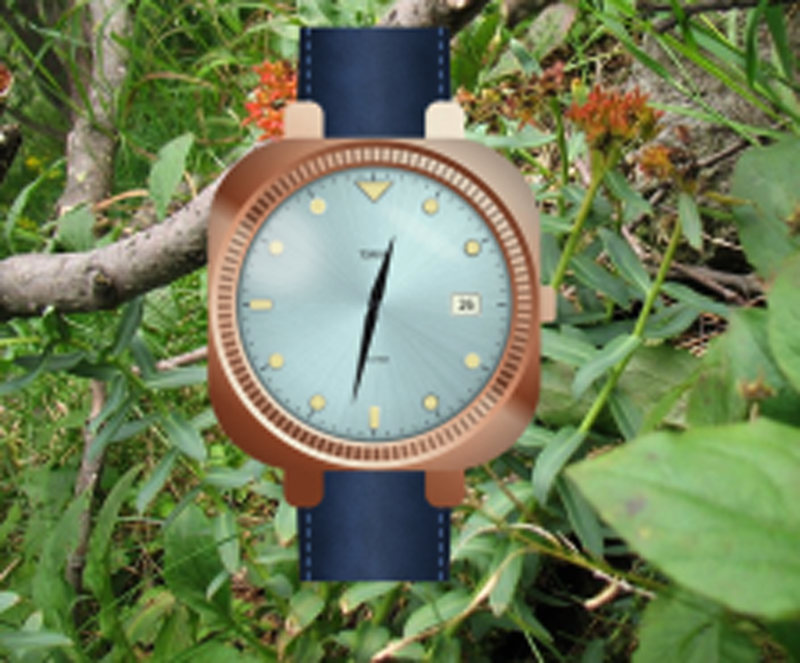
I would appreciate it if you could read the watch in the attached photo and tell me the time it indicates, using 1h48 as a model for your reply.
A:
12h32
